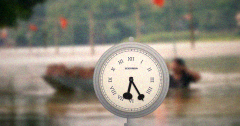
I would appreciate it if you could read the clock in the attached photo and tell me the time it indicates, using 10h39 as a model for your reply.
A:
6h25
